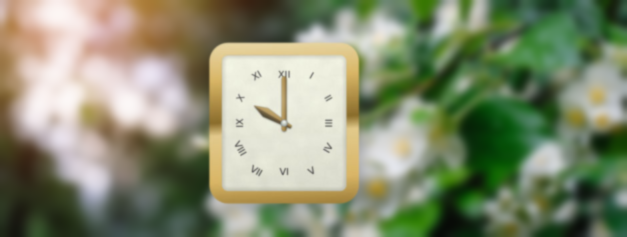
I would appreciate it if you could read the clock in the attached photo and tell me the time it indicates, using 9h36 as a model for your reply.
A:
10h00
